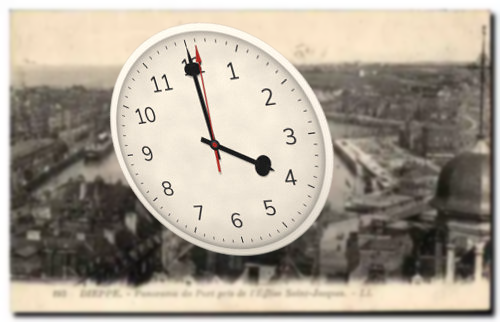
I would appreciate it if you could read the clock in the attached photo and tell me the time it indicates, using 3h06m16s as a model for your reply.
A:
4h00m01s
